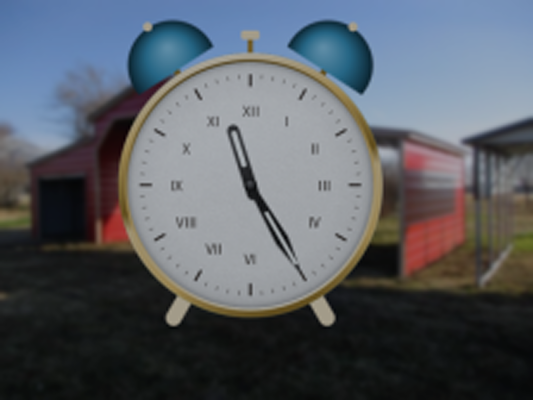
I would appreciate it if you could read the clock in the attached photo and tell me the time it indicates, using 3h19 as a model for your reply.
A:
11h25
